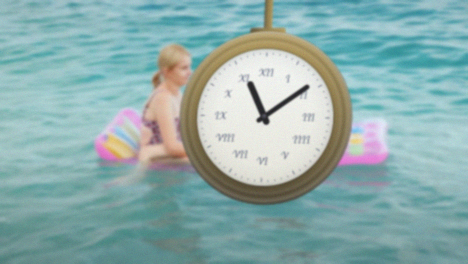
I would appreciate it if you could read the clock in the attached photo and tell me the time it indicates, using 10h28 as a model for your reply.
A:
11h09
